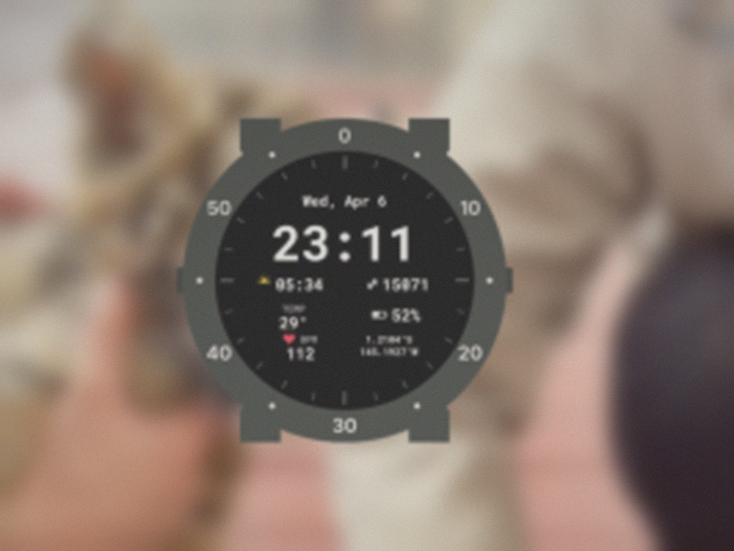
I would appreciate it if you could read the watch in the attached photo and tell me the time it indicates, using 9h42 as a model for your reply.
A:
23h11
